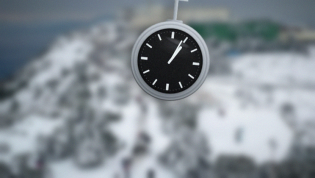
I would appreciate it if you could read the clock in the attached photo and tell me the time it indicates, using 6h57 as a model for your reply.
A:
1h04
